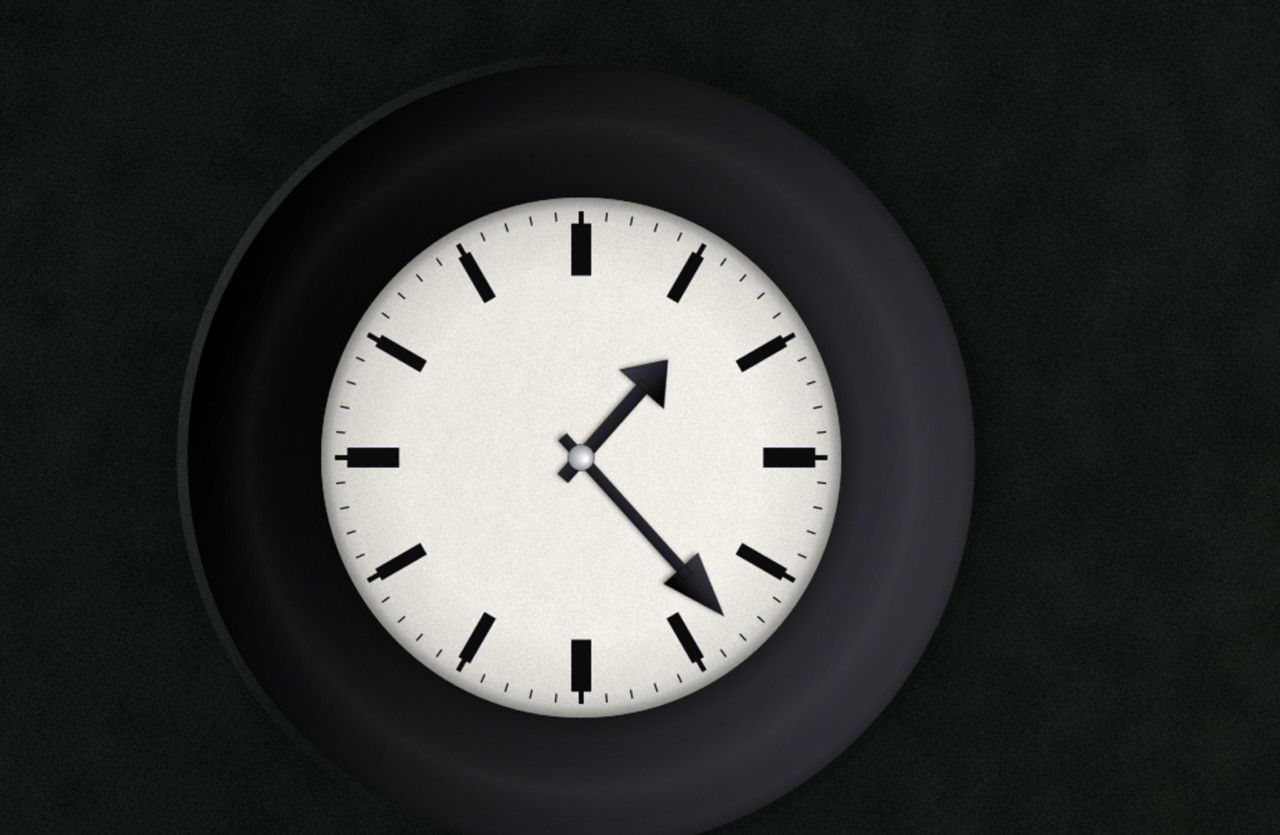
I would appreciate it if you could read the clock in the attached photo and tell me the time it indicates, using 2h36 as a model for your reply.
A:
1h23
